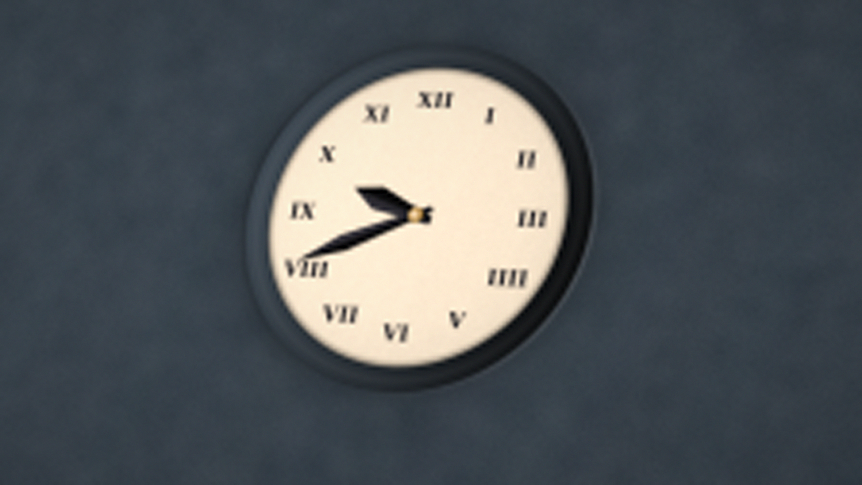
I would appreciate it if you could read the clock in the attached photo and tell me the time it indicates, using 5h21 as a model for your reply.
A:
9h41
